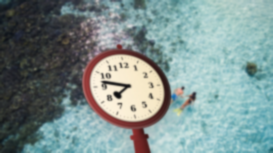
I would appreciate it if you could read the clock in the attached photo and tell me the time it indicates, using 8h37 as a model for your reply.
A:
7h47
